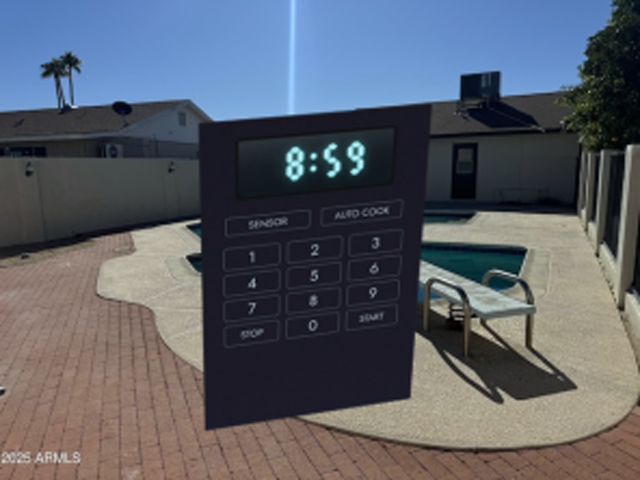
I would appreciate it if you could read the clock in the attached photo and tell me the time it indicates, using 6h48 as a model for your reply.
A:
8h59
